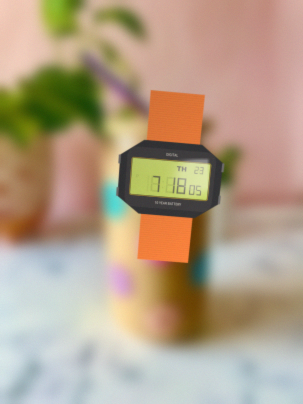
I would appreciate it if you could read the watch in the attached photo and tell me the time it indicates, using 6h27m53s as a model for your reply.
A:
7h18m05s
